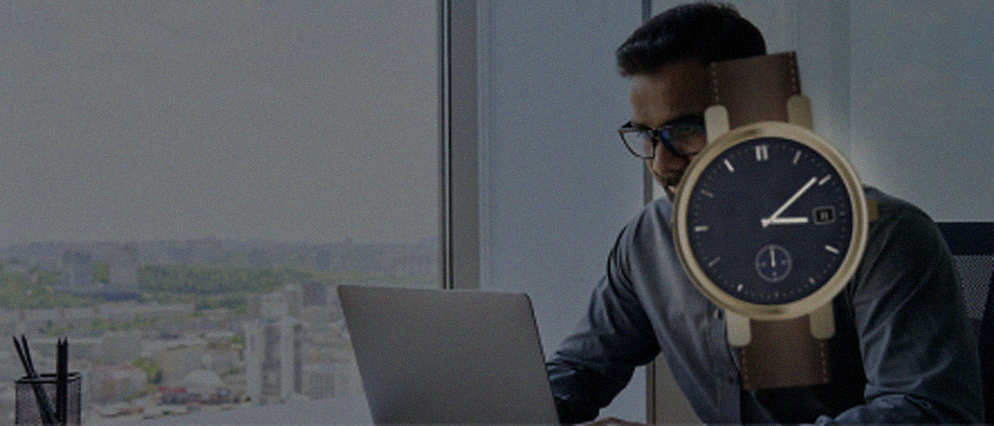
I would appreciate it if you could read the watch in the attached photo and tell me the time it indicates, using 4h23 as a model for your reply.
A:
3h09
